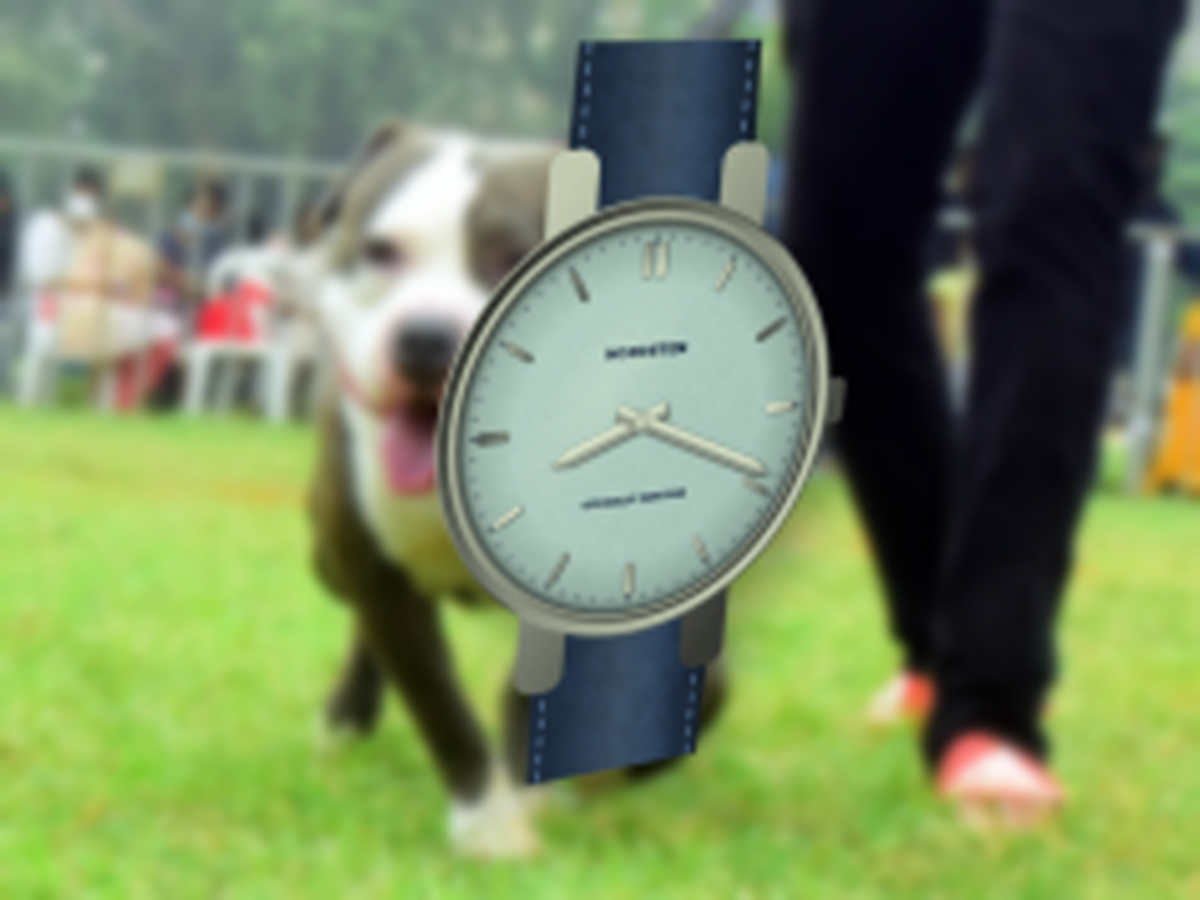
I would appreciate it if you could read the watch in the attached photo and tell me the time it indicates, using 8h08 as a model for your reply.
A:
8h19
